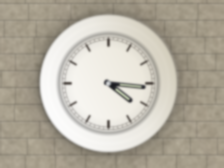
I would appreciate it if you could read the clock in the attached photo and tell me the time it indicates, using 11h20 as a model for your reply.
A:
4h16
